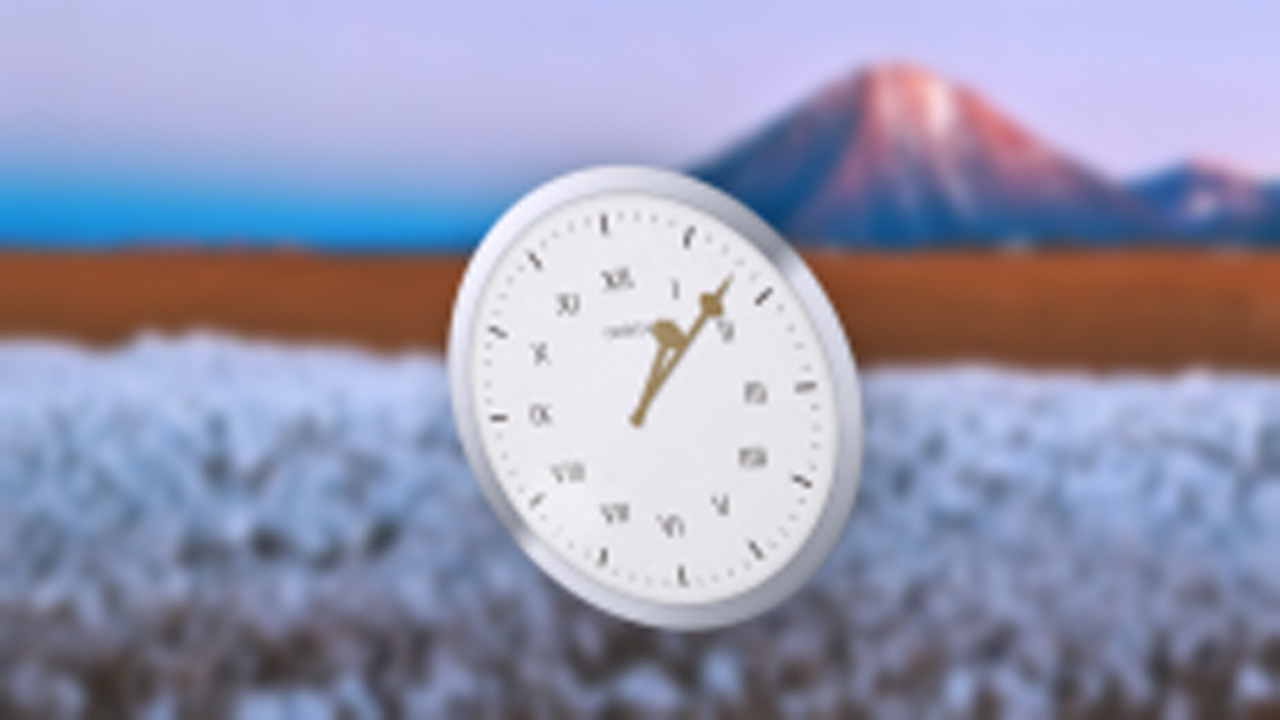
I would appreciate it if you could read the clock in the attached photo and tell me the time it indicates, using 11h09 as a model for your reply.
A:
1h08
